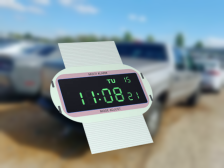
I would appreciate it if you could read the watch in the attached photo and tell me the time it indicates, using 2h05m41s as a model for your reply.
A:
11h08m21s
